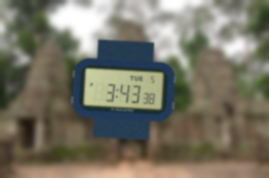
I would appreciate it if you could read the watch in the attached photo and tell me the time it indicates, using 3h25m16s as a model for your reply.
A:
3h43m38s
